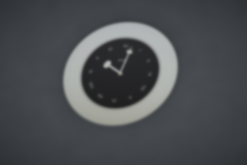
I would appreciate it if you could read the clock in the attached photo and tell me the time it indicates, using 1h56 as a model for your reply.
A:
10h02
